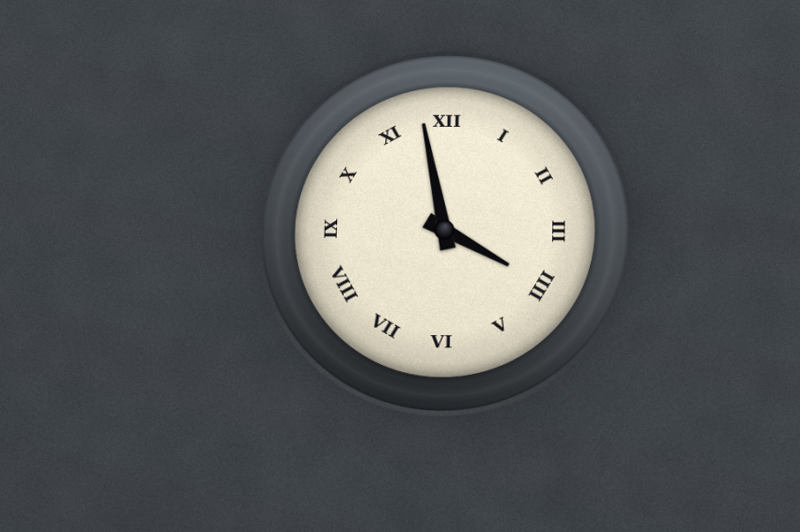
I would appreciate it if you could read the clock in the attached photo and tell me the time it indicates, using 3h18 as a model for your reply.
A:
3h58
